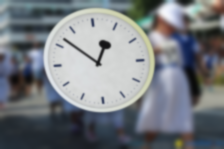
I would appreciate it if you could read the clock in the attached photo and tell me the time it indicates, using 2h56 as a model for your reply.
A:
12h52
